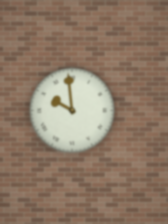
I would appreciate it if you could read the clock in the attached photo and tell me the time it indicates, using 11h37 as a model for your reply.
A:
9h59
